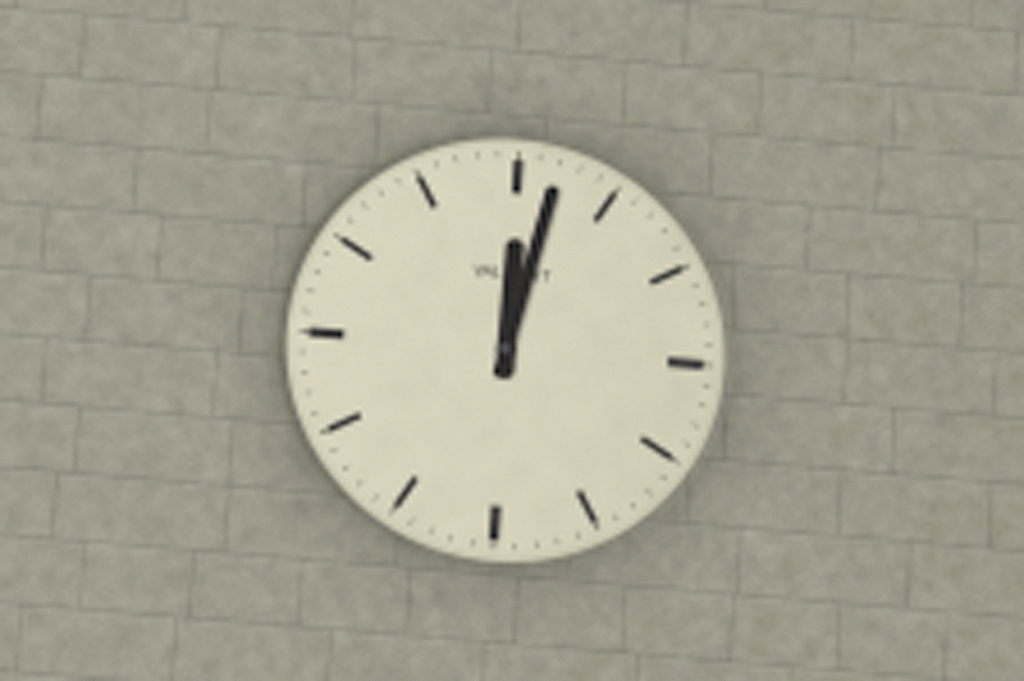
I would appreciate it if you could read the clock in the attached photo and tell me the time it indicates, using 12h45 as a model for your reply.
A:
12h02
